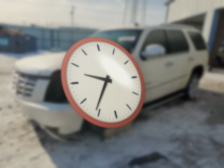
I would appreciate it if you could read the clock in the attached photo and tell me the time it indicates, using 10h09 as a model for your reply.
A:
9h36
